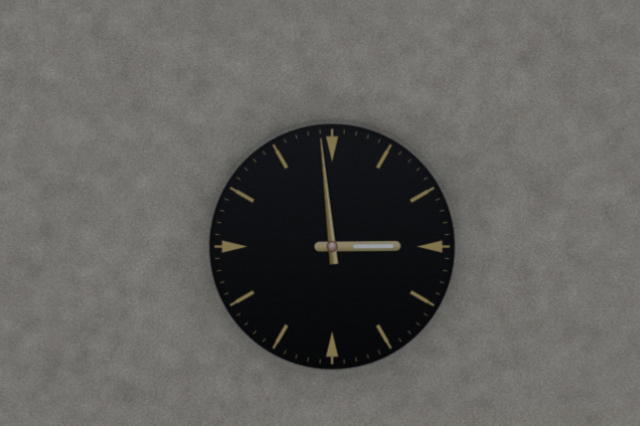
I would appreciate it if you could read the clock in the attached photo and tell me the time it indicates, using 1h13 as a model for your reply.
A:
2h59
